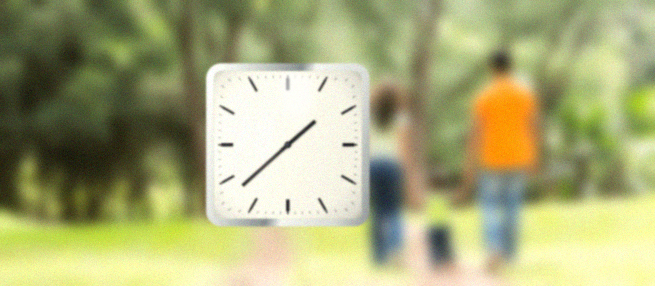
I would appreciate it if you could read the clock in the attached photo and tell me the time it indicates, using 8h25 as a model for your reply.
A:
1h38
